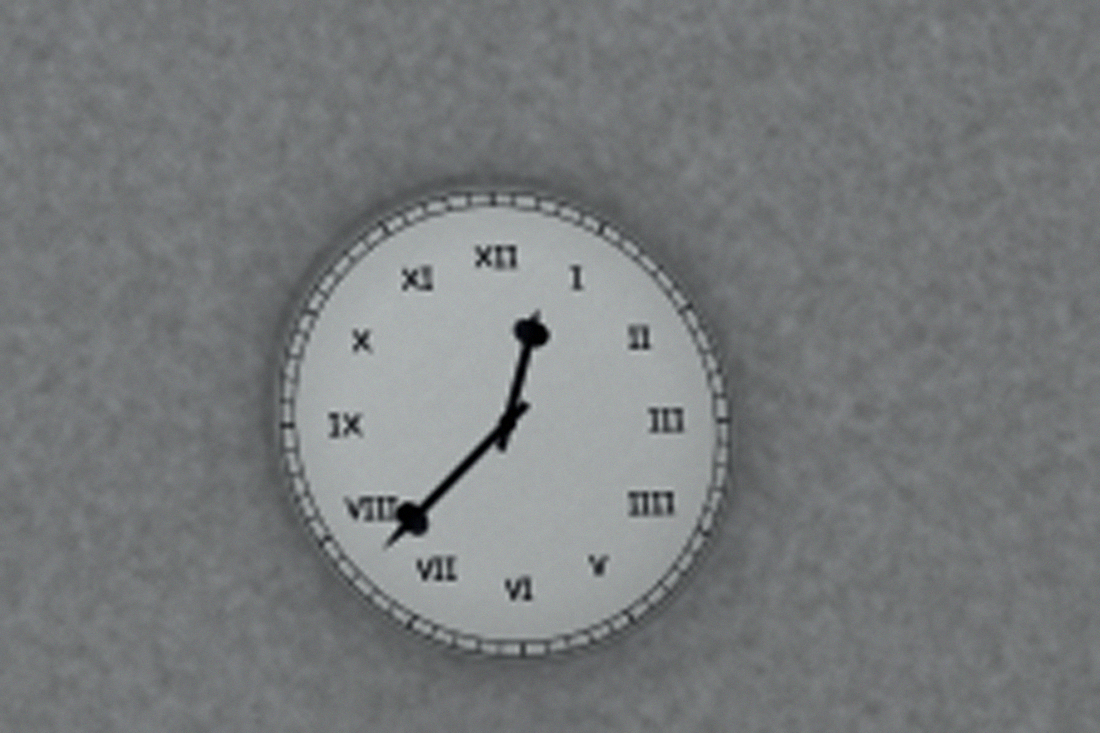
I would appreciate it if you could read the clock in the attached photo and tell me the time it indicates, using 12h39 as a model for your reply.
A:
12h38
